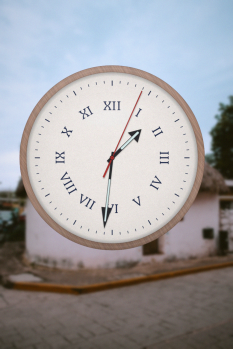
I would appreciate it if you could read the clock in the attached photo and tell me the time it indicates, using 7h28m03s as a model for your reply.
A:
1h31m04s
